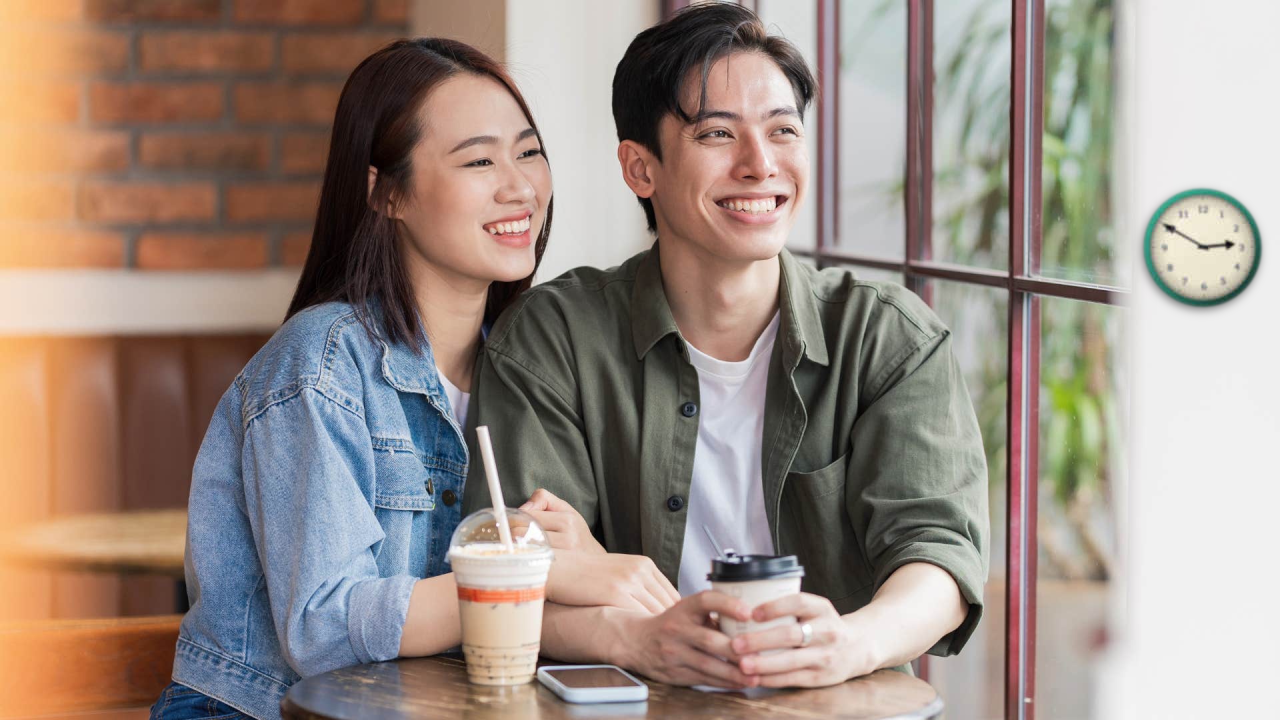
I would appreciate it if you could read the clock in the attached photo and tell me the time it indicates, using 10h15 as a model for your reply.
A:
2h50
